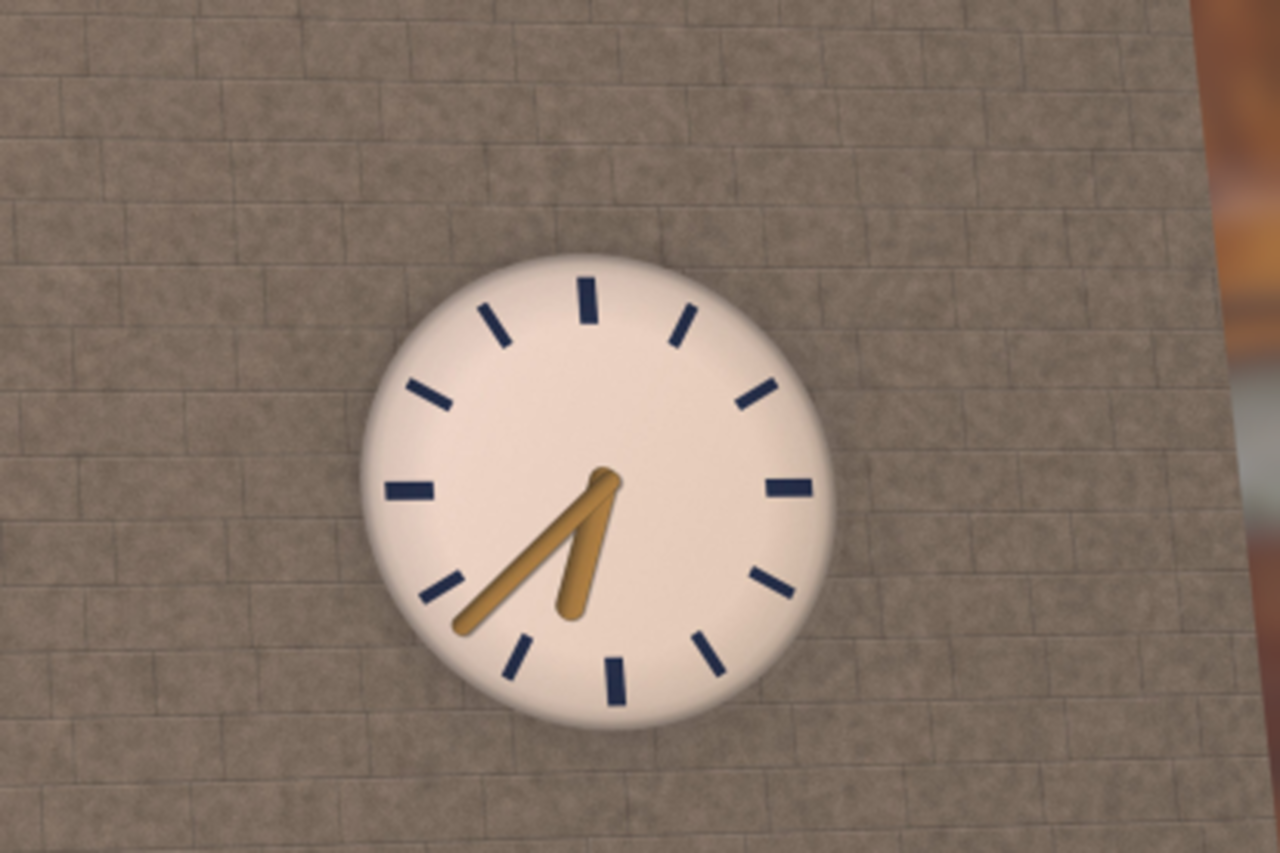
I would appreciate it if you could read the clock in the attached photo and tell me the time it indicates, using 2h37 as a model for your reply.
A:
6h38
